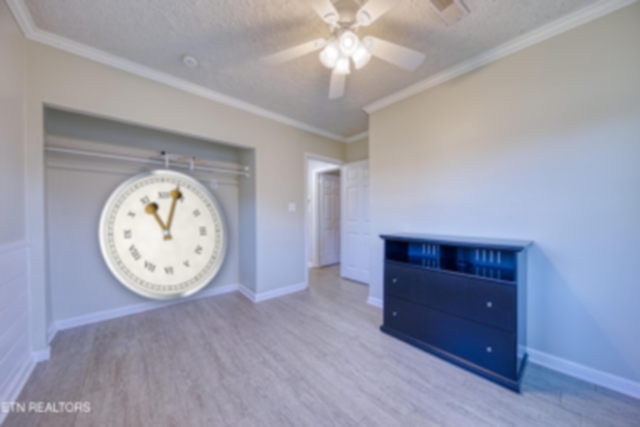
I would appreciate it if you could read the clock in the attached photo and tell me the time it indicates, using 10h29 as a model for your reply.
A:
11h03
